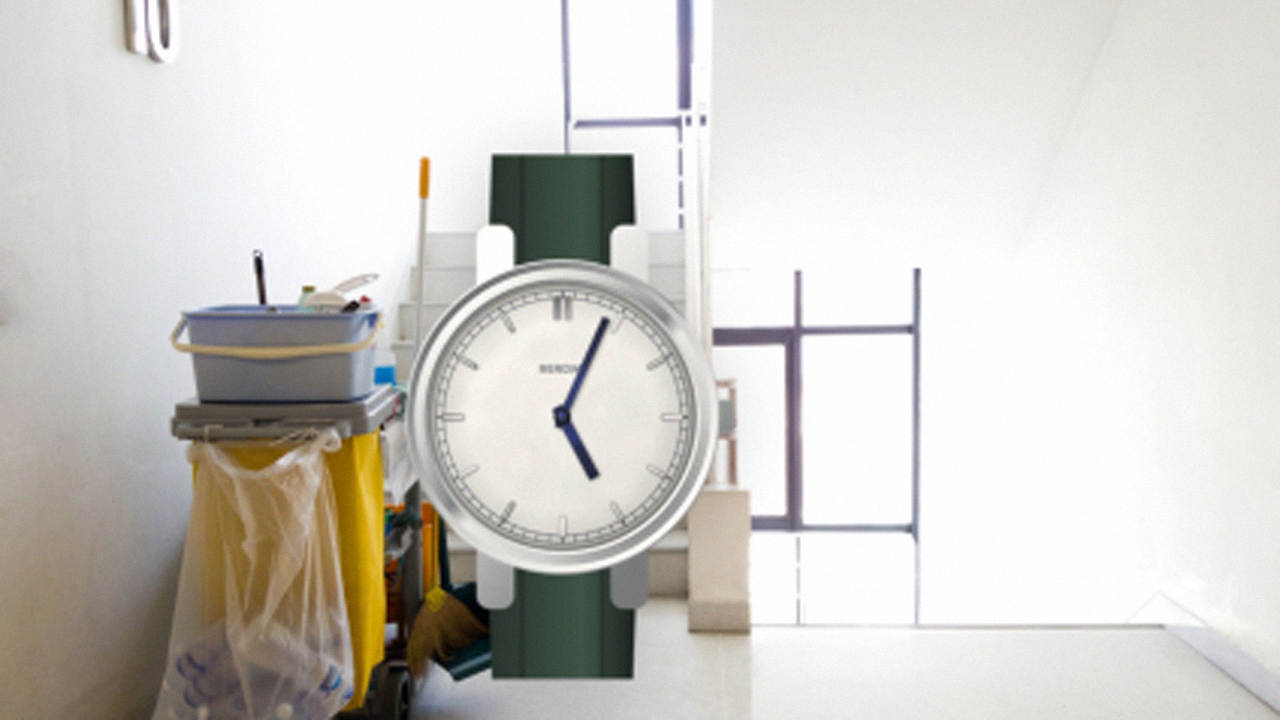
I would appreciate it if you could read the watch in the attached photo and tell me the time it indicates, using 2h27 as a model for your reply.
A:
5h04
